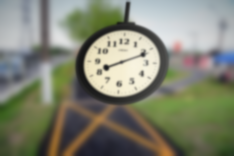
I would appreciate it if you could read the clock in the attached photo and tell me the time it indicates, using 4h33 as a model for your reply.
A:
8h11
